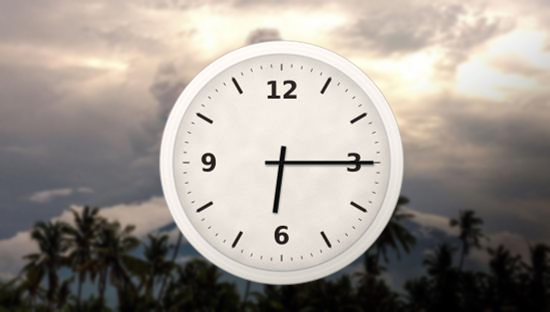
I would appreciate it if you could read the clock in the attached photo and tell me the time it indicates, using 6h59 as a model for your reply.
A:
6h15
